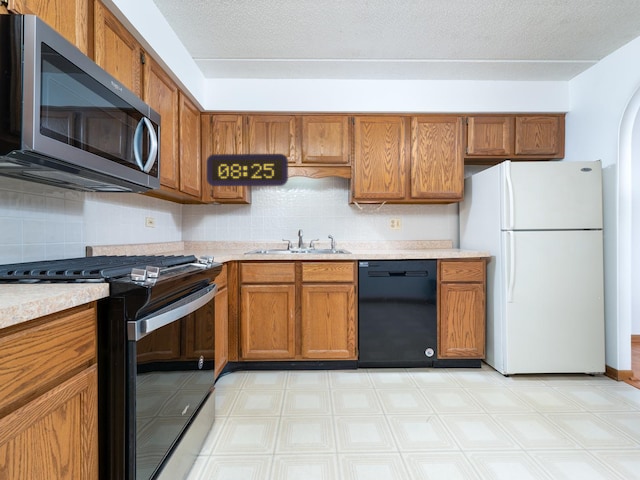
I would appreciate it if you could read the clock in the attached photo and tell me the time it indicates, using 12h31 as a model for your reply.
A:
8h25
